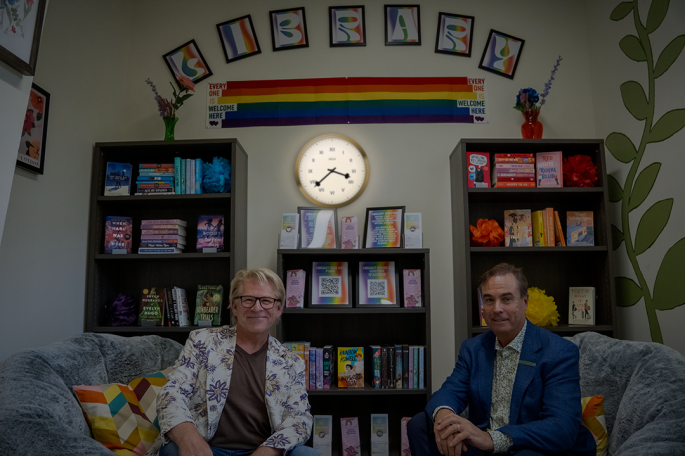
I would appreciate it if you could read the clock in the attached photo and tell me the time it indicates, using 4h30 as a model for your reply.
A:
3h38
